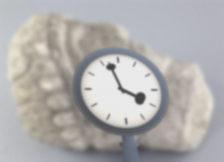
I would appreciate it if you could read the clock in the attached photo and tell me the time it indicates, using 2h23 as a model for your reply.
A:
3h57
